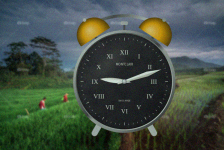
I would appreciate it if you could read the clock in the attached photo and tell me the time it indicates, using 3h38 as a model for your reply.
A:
9h12
